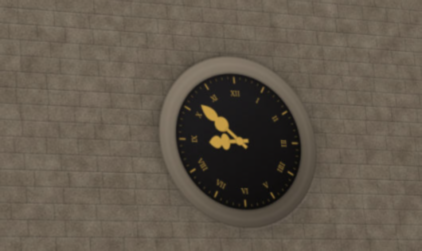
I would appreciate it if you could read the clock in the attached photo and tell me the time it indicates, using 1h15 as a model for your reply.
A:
8h52
